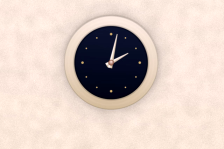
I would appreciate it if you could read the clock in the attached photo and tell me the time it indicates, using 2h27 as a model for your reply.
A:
2h02
